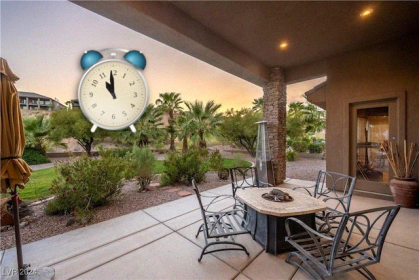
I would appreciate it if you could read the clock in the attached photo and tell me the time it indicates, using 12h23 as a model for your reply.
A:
10h59
